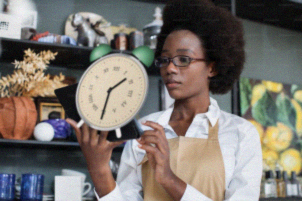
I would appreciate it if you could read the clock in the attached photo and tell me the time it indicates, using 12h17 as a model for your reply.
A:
1h30
